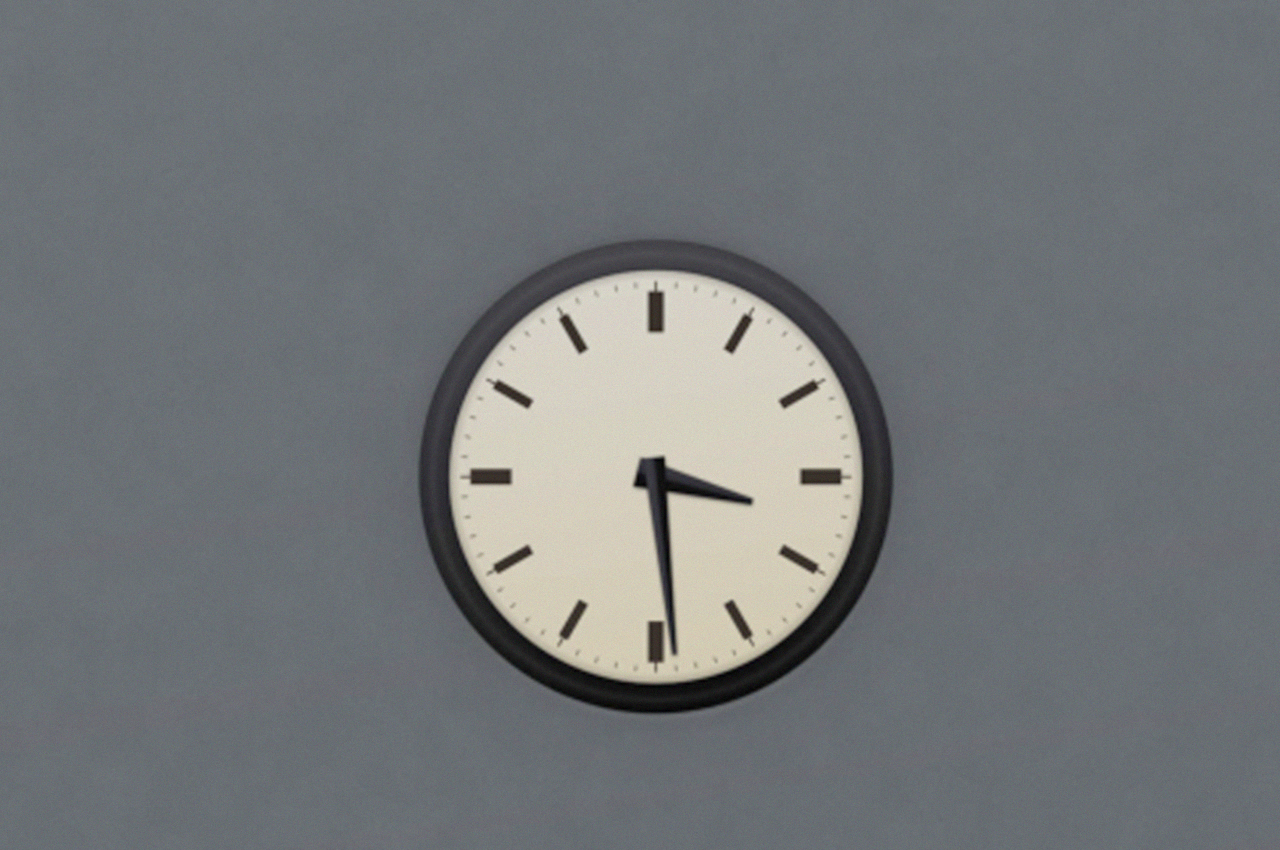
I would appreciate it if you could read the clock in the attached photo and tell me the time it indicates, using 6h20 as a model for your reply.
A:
3h29
